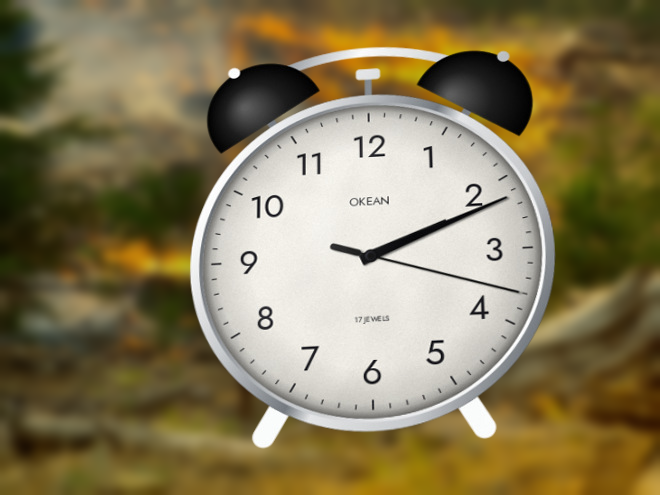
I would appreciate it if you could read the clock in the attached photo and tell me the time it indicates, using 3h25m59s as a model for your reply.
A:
2h11m18s
